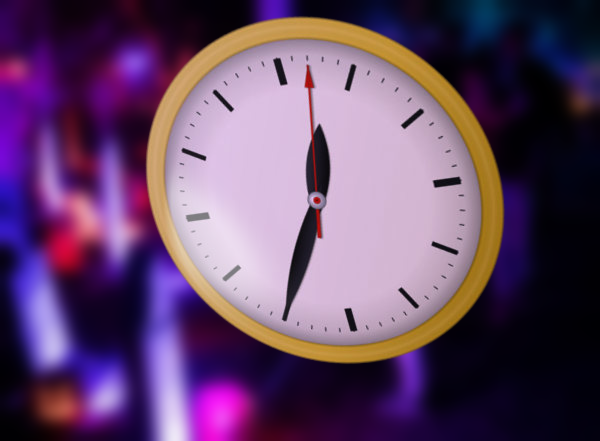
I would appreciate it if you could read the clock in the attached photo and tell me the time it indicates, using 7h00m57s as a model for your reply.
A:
12h35m02s
